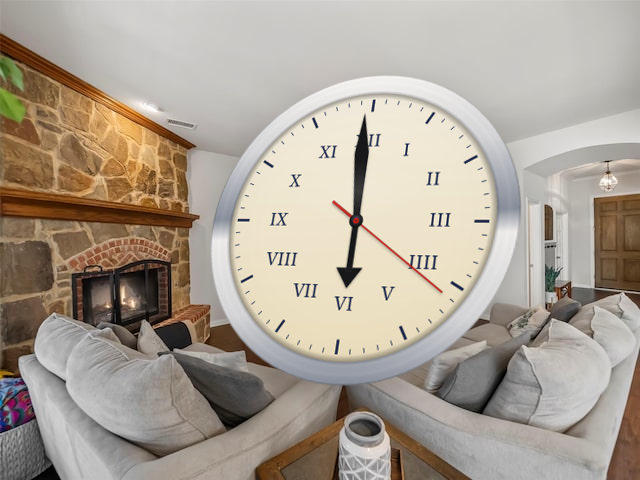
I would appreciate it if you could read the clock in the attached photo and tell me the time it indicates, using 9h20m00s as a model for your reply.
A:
5h59m21s
